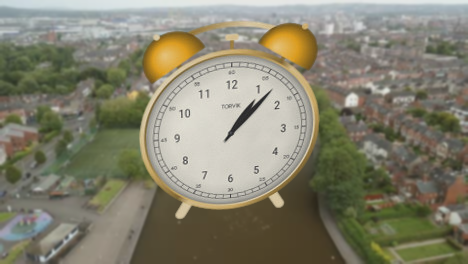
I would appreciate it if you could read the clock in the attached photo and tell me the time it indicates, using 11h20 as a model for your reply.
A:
1h07
